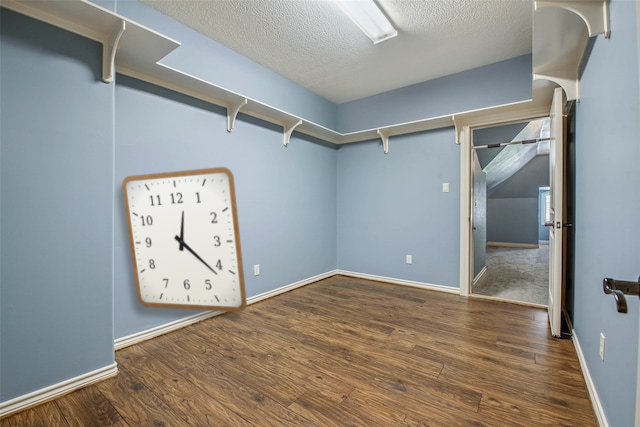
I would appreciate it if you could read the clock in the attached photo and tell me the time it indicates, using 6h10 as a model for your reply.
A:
12h22
